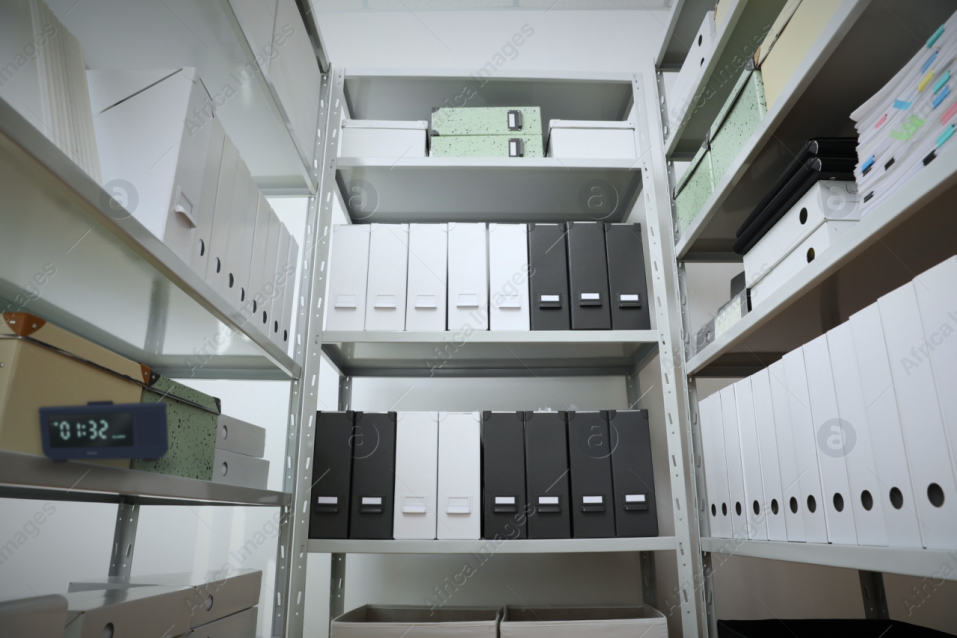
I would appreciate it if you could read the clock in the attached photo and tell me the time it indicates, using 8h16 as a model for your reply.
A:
1h32
